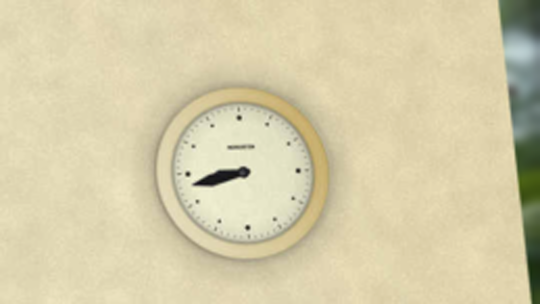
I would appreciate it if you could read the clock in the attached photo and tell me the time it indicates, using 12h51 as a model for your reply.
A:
8h43
